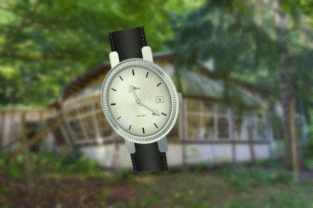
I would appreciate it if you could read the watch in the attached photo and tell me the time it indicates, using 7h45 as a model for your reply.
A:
11h21
